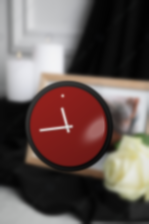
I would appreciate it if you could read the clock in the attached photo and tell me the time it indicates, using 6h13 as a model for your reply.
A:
11h45
